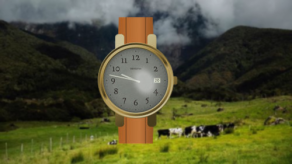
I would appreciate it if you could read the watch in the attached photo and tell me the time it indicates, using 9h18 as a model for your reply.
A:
9h47
